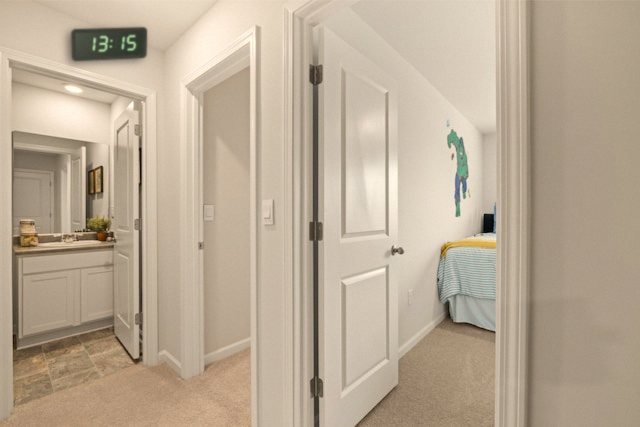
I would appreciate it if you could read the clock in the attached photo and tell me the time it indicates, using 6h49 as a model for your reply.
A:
13h15
